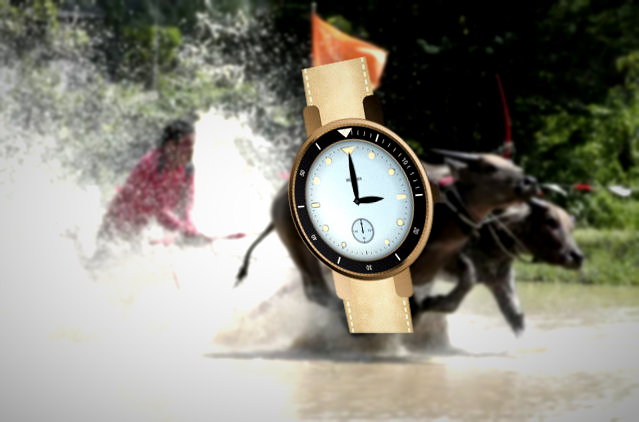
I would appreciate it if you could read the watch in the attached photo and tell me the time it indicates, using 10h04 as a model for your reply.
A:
3h00
